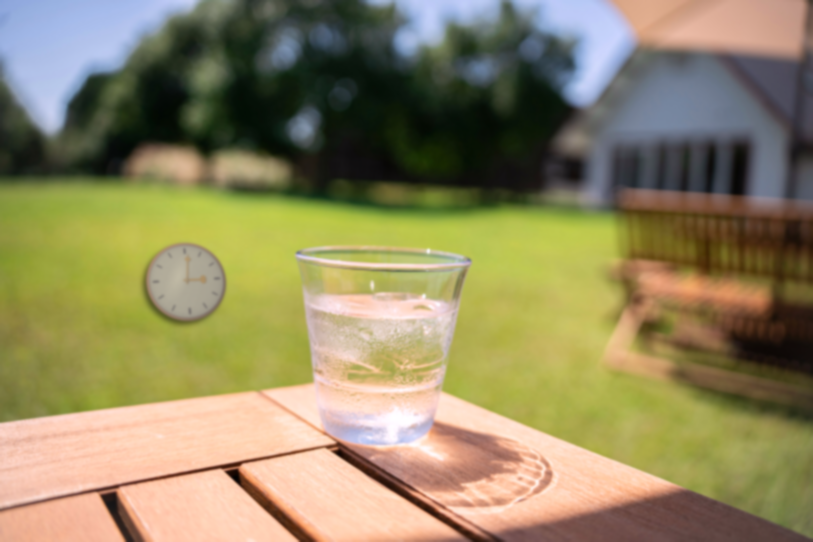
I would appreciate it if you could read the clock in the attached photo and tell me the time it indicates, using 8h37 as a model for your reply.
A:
3h01
